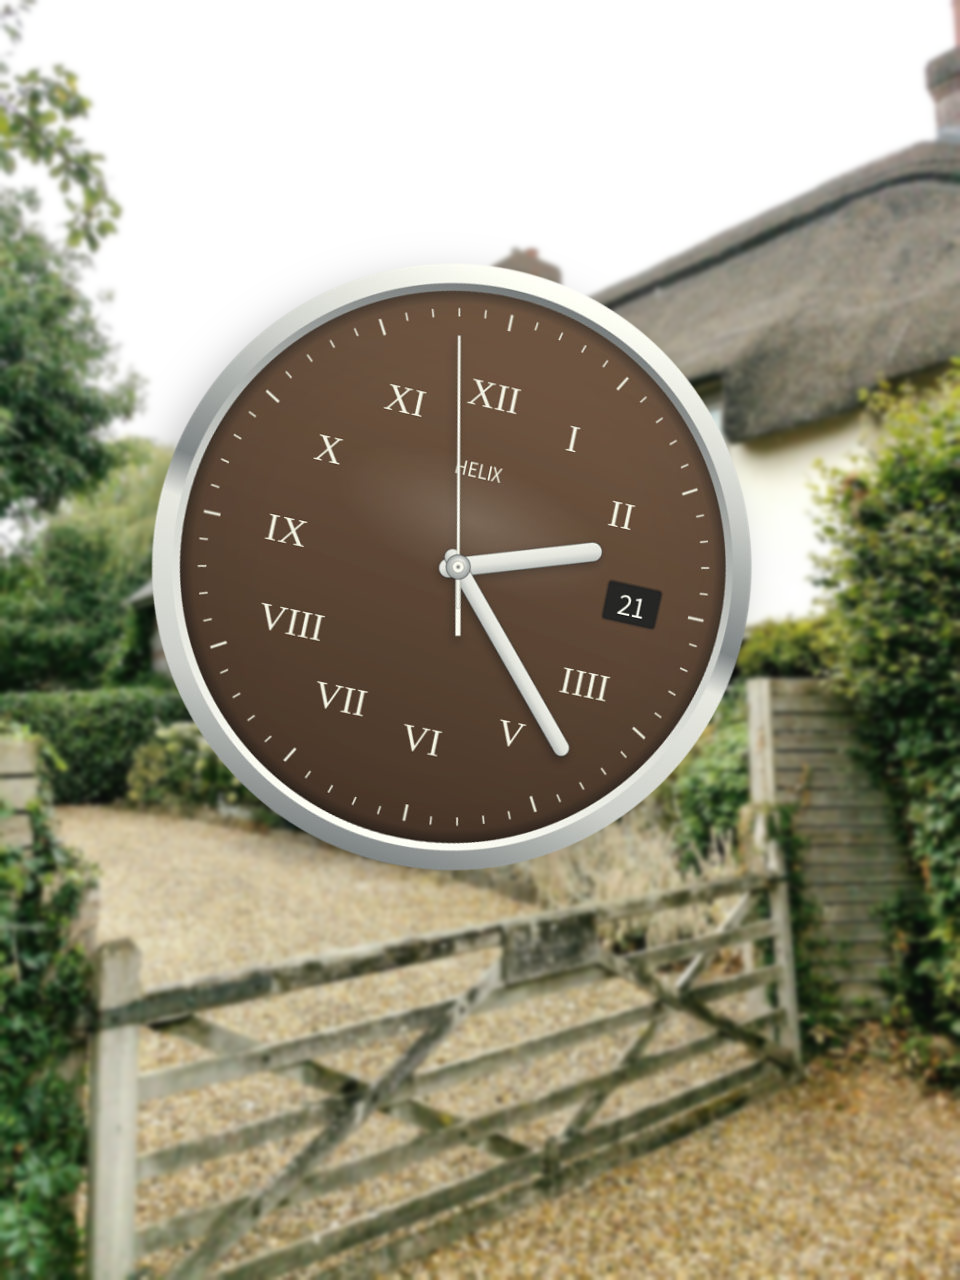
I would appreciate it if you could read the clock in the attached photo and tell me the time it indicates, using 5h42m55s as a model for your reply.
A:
2h22m58s
